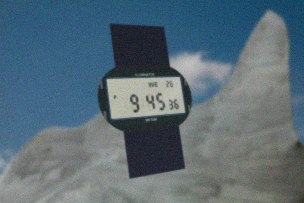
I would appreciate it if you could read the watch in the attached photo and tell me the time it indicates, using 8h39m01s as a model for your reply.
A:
9h45m36s
